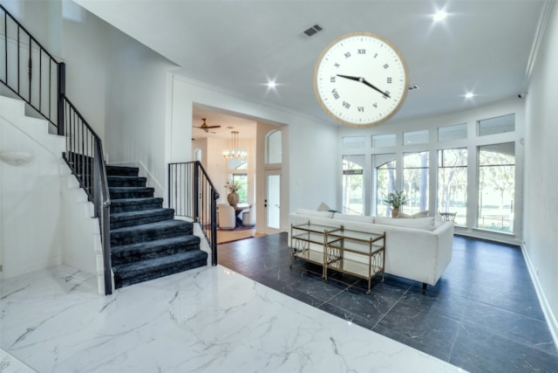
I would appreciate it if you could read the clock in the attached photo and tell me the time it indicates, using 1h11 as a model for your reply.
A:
9h20
